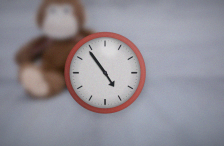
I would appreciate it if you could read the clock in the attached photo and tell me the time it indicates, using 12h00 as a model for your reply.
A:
4h54
